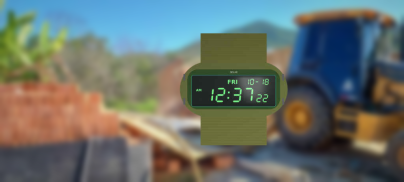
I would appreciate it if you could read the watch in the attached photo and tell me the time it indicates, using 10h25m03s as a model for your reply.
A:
12h37m22s
